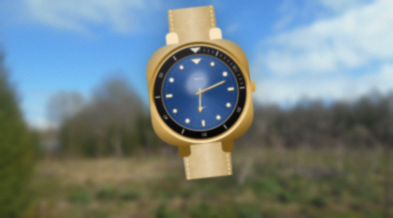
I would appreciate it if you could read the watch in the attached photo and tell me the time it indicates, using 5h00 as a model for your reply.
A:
6h12
